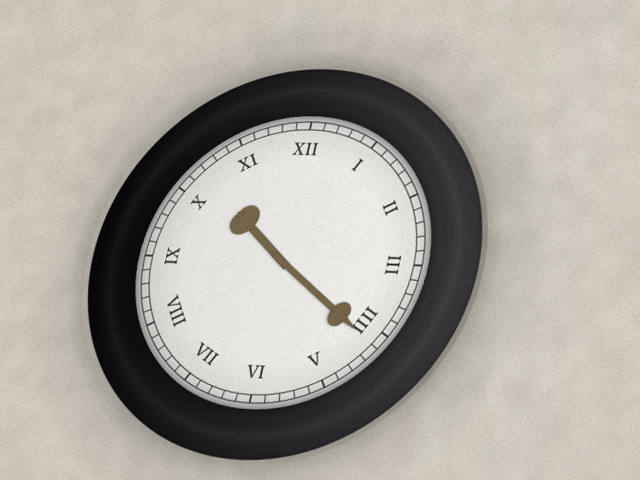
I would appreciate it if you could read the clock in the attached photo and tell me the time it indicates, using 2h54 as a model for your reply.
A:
10h21
